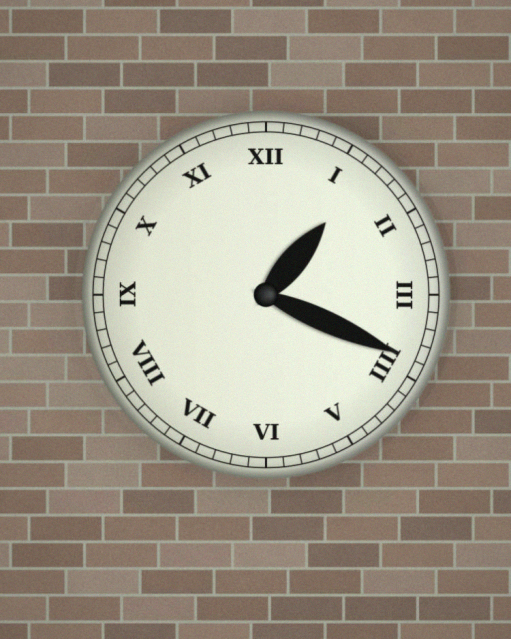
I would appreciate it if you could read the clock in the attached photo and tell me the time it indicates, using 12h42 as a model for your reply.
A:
1h19
